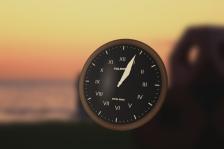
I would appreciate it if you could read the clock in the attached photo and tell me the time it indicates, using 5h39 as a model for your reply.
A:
1h04
